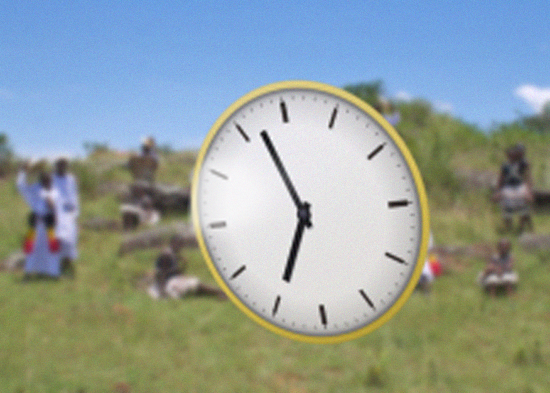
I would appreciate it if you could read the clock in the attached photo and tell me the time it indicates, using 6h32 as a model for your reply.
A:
6h57
